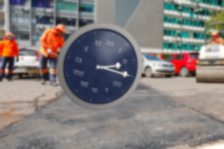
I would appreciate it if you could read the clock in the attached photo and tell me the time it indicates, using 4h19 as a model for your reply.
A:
2h15
